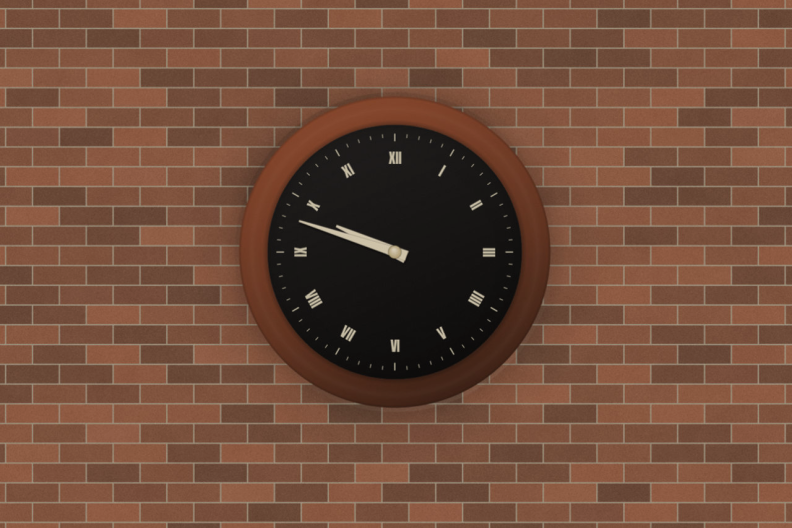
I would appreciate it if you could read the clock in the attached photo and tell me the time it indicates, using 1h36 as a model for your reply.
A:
9h48
